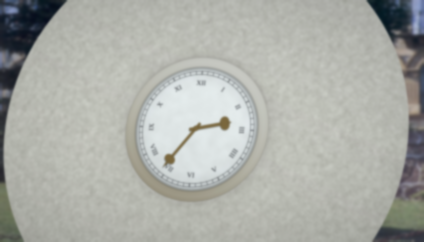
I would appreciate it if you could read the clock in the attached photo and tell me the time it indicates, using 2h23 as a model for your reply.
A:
2h36
